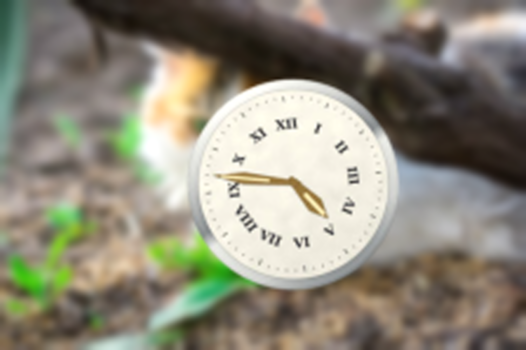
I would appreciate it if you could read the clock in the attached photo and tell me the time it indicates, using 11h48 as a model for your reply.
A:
4h47
